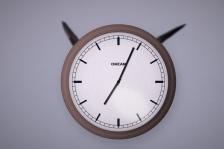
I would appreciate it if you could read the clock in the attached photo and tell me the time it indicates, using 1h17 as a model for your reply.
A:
7h04
